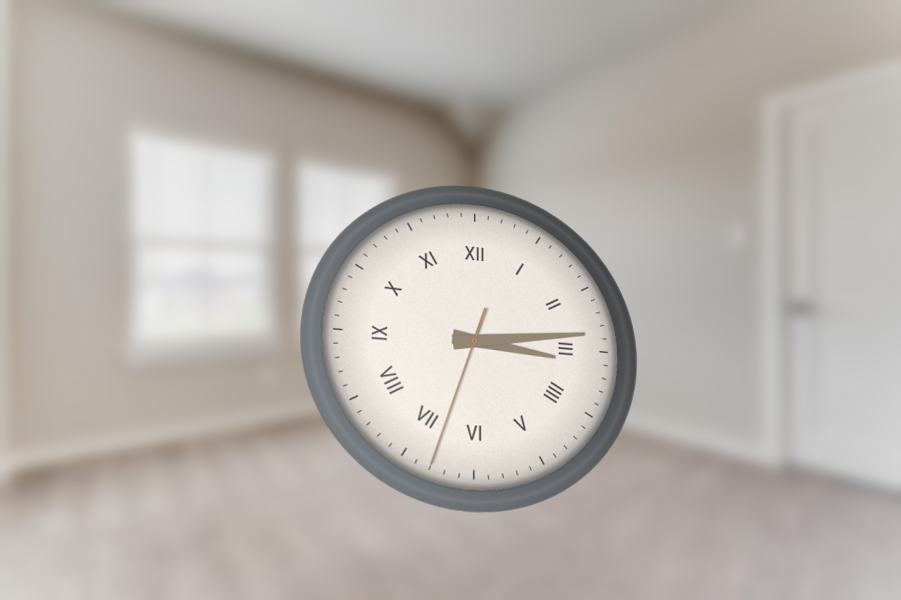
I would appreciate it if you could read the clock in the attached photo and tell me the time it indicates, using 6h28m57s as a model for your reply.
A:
3h13m33s
